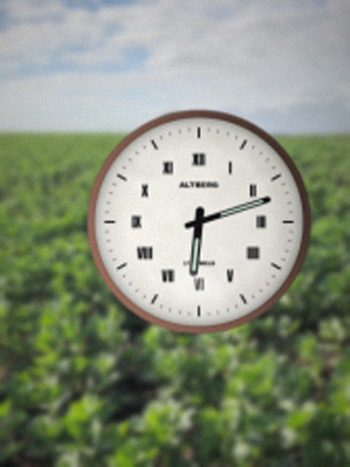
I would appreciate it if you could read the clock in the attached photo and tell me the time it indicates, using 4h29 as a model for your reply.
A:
6h12
